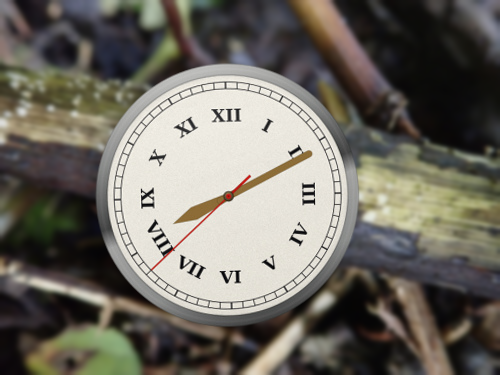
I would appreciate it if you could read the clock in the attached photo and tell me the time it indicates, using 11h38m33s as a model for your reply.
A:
8h10m38s
